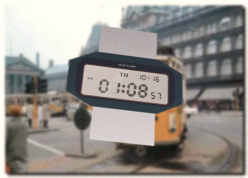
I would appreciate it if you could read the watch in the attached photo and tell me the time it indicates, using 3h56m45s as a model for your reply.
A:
1h08m57s
